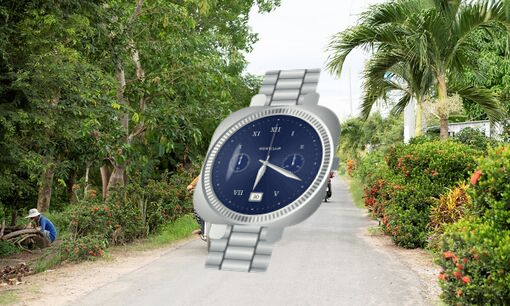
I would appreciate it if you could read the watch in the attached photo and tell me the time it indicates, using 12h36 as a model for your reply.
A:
6h19
